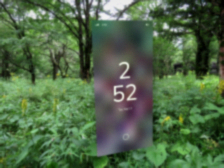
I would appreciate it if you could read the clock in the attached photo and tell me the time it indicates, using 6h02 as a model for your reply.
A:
2h52
